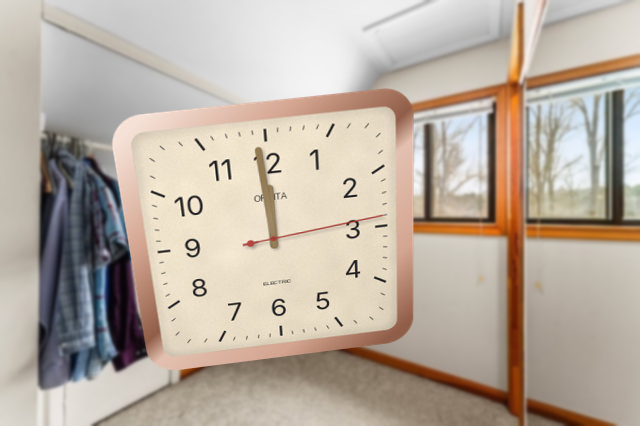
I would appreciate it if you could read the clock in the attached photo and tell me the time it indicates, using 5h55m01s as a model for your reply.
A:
11h59m14s
